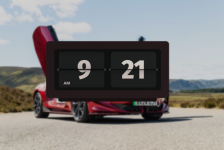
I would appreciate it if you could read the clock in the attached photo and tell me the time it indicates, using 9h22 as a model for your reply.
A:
9h21
